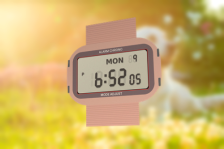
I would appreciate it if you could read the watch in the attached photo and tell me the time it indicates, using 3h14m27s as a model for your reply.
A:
6h52m05s
